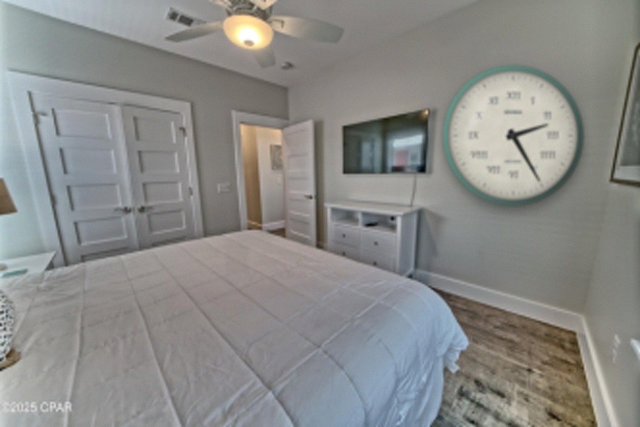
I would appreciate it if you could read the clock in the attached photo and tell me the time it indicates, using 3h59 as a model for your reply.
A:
2h25
